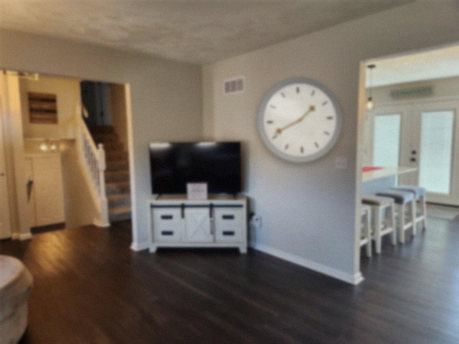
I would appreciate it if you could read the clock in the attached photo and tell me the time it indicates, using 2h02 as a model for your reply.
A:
1h41
